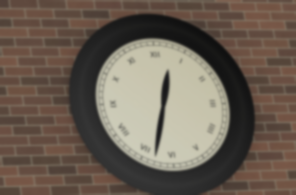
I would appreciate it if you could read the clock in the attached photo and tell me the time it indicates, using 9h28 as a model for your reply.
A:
12h33
